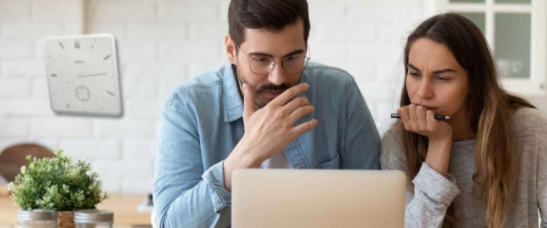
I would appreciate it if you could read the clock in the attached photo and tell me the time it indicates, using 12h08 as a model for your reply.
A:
8h14
